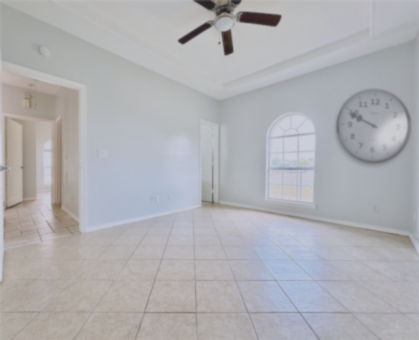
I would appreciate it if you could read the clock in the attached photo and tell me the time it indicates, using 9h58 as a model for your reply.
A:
9h49
